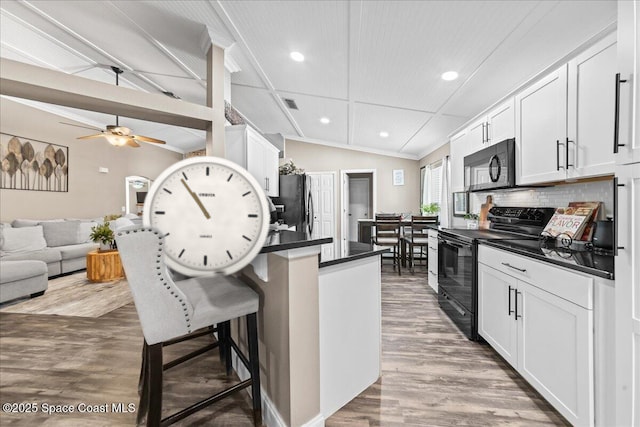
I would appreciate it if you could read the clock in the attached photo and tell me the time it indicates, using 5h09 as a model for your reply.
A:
10h54
